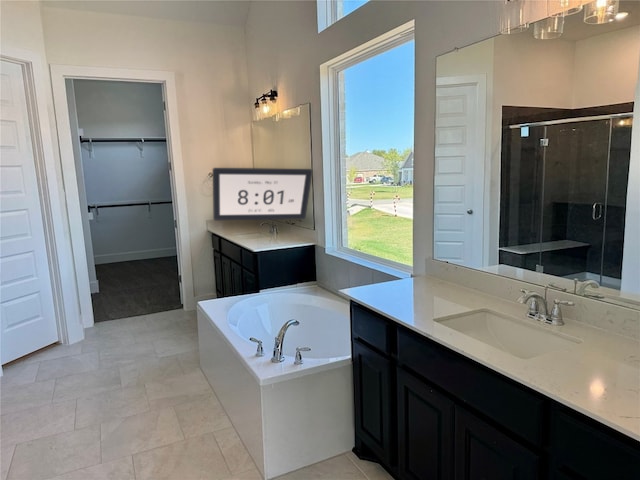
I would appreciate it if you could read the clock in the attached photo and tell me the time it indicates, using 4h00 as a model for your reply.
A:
8h01
